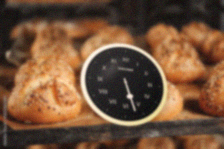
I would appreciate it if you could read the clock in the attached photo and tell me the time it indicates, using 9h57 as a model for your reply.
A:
5h27
